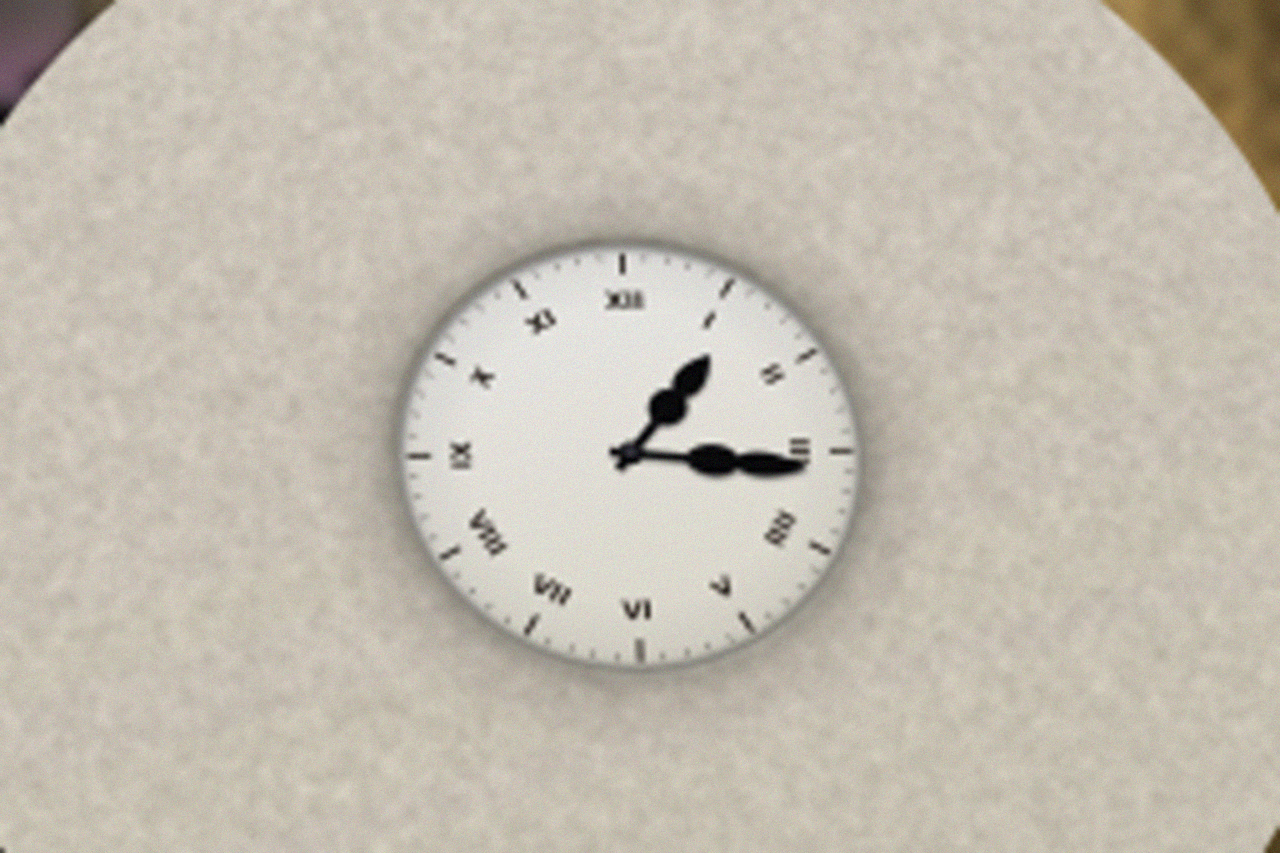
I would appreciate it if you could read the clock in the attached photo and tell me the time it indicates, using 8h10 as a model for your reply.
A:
1h16
